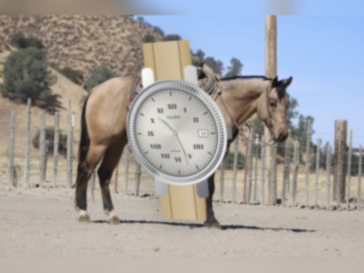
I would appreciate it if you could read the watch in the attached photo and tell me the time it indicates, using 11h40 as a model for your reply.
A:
10h27
